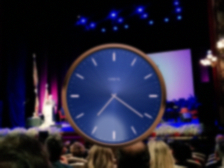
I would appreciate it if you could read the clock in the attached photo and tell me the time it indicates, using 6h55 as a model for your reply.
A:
7h21
